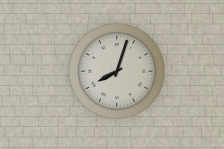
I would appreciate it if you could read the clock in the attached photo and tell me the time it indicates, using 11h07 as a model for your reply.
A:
8h03
